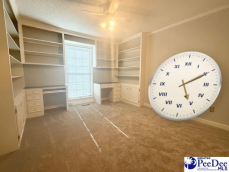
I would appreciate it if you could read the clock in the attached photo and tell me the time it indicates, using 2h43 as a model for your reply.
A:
5h10
